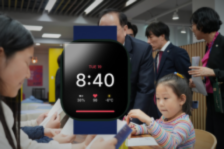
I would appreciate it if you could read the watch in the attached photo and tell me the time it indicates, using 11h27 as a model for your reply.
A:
8h40
